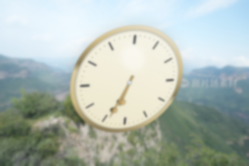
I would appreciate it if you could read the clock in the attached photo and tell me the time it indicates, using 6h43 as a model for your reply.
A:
6h34
